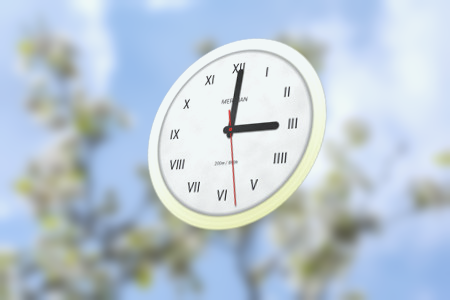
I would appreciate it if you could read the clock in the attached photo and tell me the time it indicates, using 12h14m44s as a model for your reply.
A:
3h00m28s
